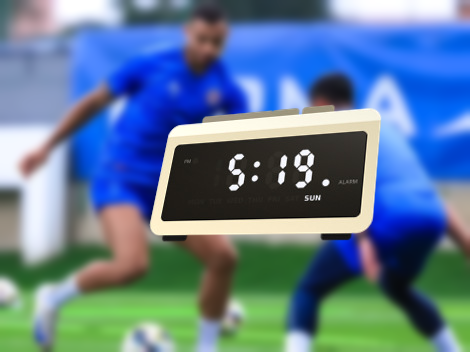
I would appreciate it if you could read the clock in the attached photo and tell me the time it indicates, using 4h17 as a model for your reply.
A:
5h19
